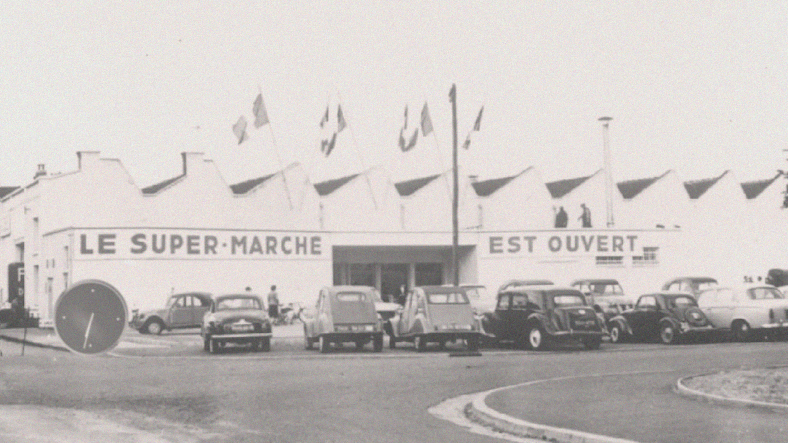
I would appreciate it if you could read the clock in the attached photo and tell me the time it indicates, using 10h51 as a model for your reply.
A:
6h32
